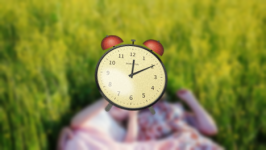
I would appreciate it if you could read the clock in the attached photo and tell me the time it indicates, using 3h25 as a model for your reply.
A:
12h10
